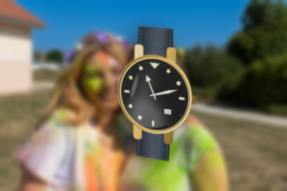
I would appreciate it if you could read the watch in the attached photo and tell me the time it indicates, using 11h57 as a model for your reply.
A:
11h12
